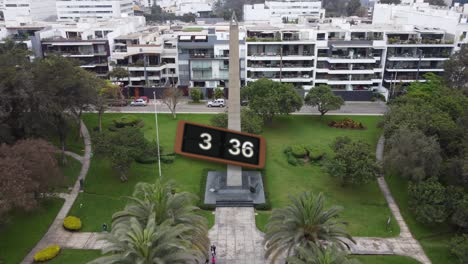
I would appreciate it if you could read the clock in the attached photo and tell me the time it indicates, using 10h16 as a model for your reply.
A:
3h36
